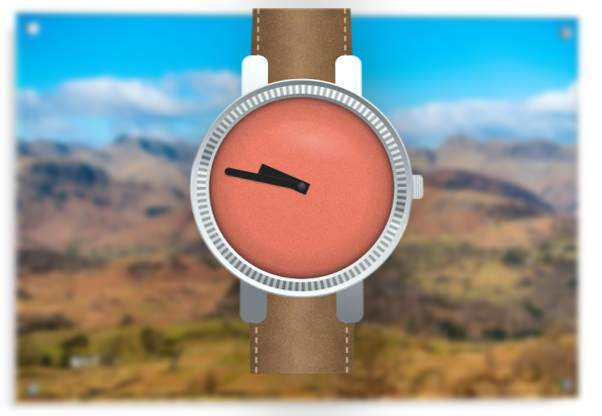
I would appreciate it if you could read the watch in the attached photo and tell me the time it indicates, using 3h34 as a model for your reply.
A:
9h47
